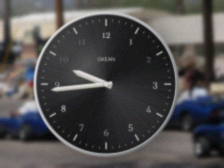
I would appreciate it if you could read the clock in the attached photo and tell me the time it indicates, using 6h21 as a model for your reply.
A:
9h44
